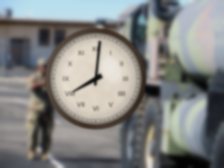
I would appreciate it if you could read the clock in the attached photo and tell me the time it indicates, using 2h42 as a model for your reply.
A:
8h01
